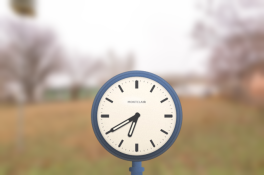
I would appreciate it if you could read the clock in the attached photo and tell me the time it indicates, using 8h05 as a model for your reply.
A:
6h40
